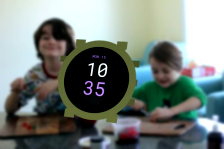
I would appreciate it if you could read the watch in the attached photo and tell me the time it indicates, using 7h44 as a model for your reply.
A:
10h35
